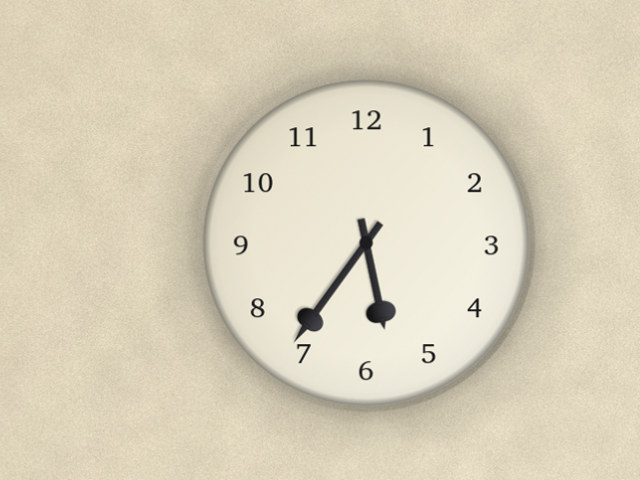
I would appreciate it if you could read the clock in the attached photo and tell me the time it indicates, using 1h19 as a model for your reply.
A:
5h36
